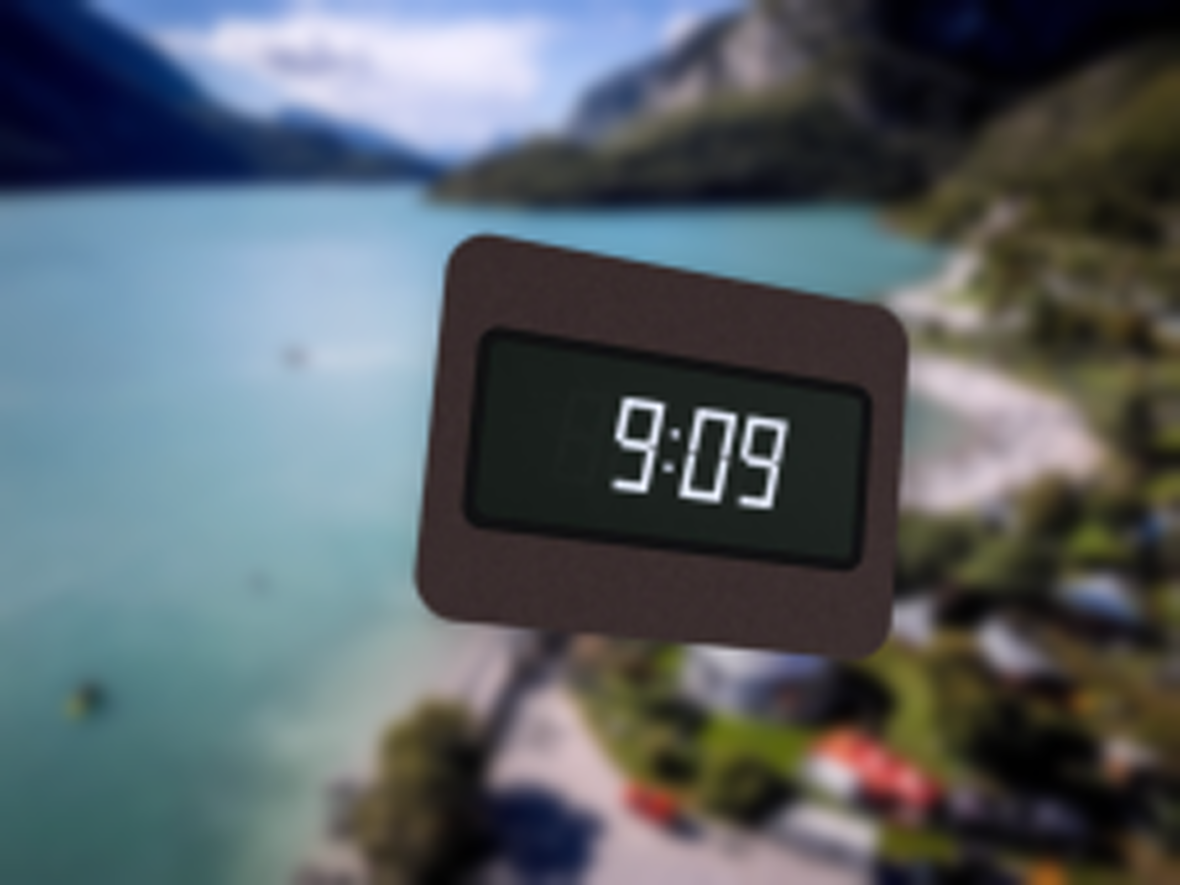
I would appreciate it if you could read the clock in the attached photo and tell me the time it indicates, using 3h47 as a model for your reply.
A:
9h09
